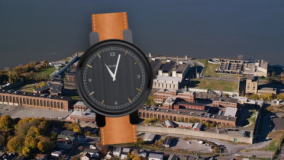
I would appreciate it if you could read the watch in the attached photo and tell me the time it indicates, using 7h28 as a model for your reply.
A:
11h03
